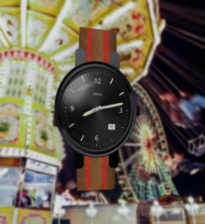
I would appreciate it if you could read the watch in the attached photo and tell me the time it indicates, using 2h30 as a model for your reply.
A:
8h13
